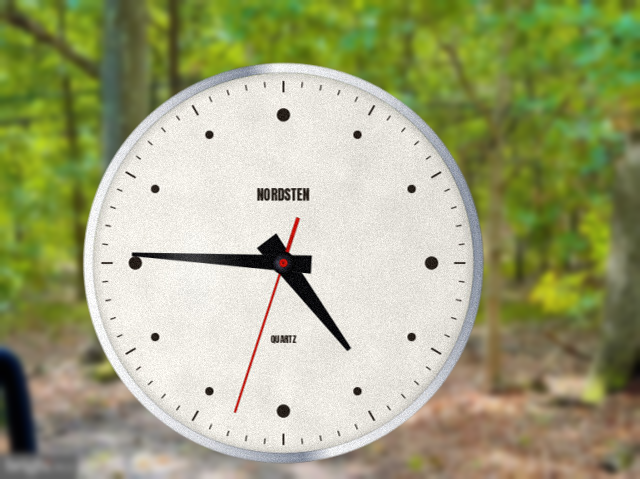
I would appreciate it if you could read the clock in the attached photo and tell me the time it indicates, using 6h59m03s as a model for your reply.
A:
4h45m33s
